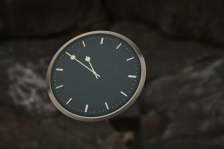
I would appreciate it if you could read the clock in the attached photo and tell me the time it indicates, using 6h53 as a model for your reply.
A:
10h50
